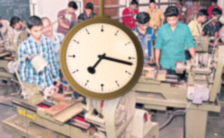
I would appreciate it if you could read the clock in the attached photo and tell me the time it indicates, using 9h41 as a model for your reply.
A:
7h17
